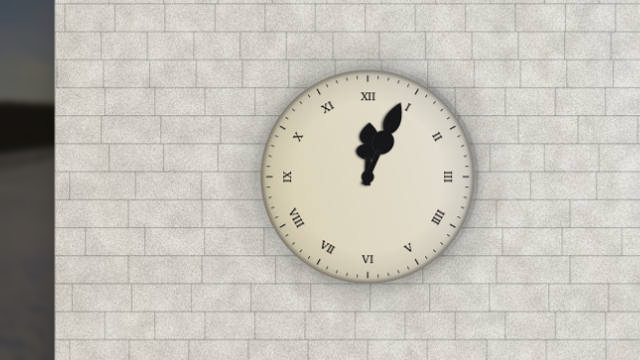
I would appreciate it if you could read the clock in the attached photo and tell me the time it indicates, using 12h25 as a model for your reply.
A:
12h04
